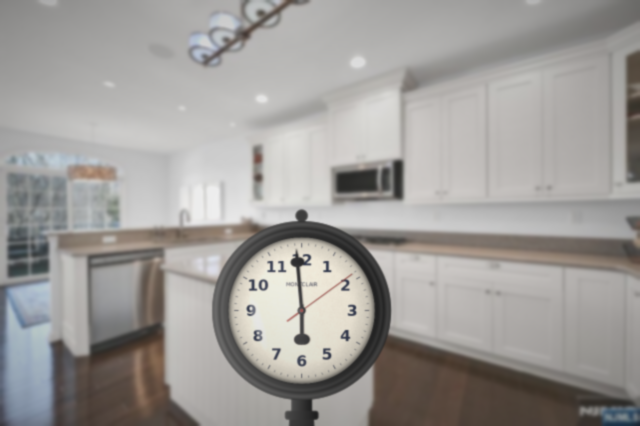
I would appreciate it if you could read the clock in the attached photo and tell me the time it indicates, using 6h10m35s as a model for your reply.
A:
5h59m09s
